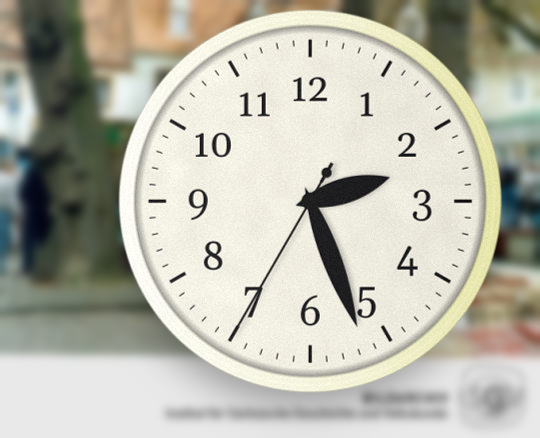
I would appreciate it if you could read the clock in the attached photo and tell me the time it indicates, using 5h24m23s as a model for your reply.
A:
2h26m35s
